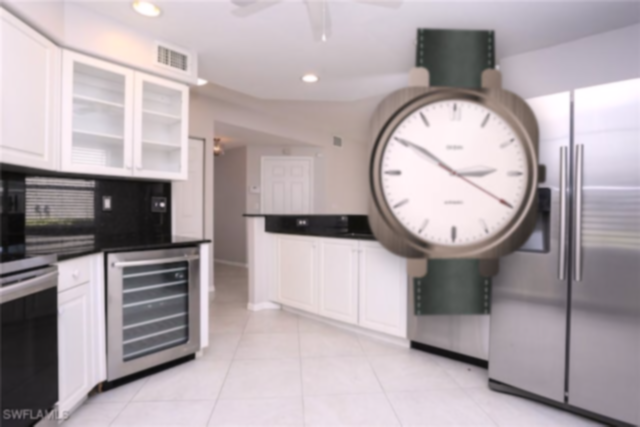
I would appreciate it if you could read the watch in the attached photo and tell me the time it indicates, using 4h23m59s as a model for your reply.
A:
2h50m20s
